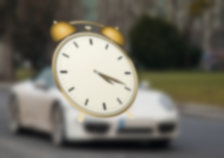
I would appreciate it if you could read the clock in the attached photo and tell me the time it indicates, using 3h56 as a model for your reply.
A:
4h19
